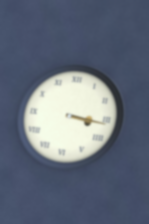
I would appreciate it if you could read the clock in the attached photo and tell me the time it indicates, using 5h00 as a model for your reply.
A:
3h16
